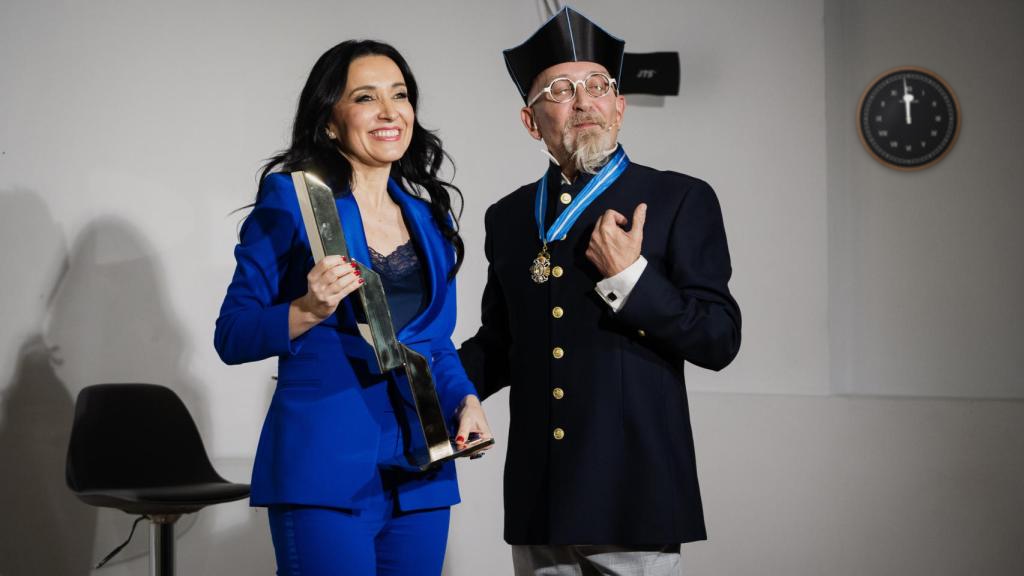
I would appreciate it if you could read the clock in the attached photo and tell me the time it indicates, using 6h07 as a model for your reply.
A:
11h59
